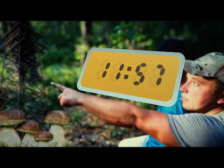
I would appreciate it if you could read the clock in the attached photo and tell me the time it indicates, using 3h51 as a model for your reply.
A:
11h57
